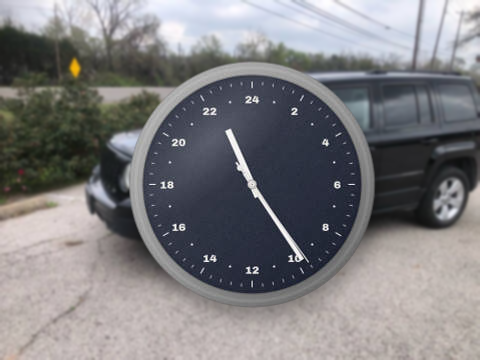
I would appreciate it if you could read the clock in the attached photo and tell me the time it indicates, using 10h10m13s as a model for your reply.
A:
22h24m24s
